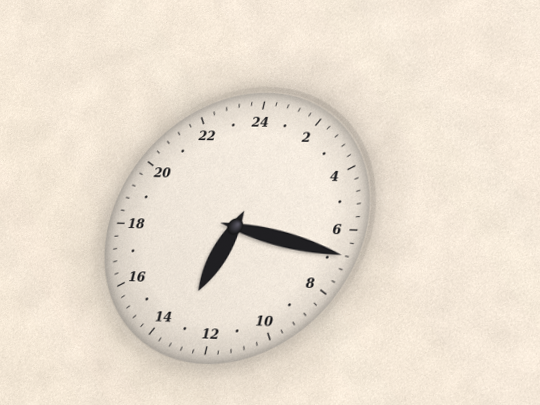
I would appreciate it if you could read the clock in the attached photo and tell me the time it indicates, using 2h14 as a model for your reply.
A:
13h17
